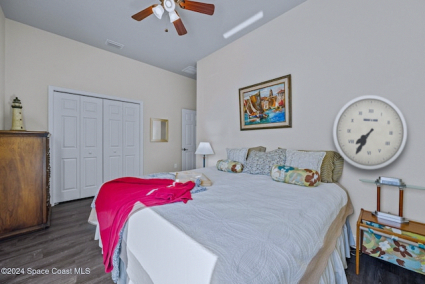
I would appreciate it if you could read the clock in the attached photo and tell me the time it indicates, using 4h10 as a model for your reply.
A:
7h35
